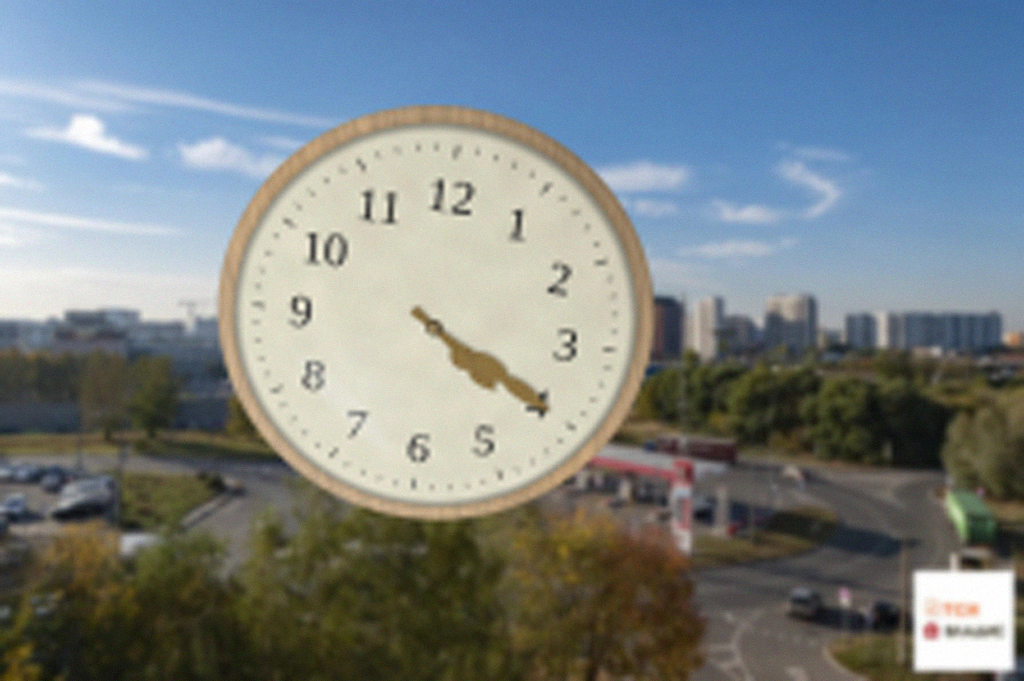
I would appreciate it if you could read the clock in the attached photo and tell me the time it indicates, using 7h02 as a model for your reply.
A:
4h20
